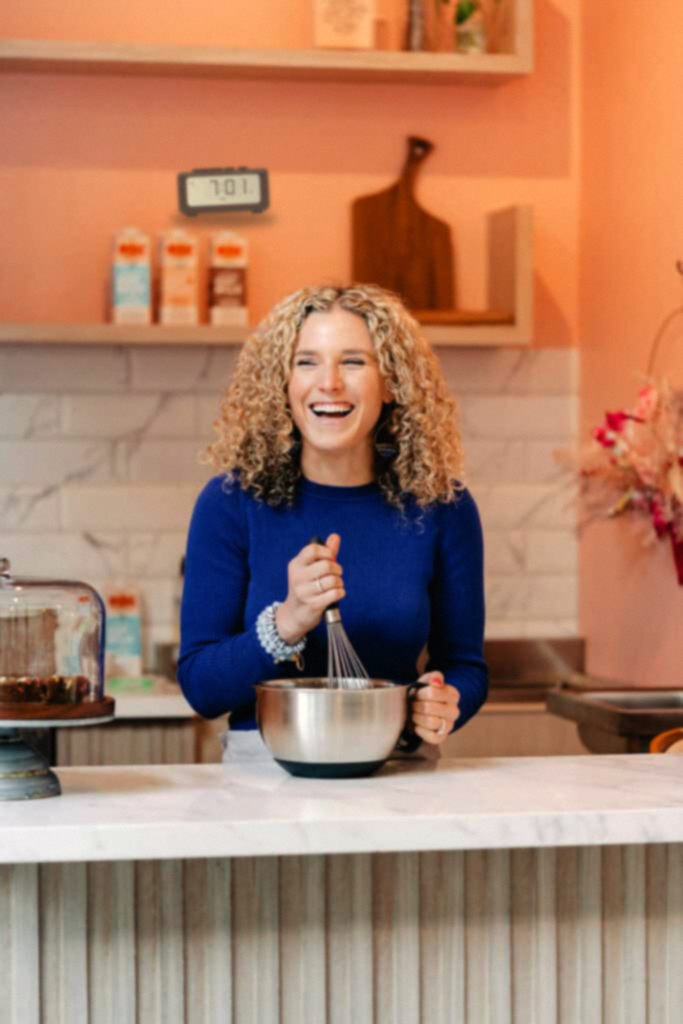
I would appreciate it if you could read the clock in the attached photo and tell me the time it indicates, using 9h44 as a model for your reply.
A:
7h01
